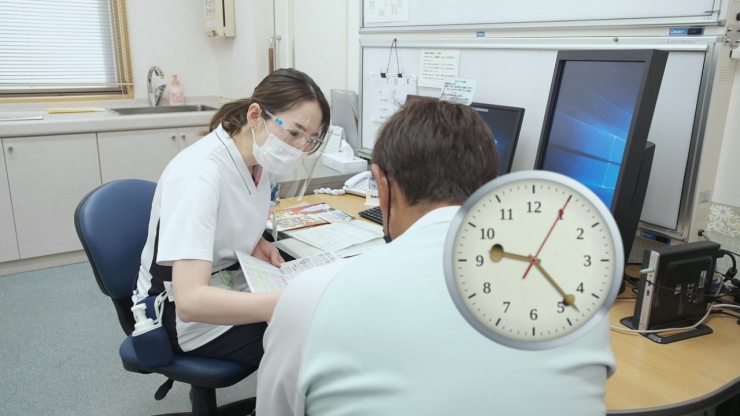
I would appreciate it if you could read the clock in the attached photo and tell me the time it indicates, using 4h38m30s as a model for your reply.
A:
9h23m05s
